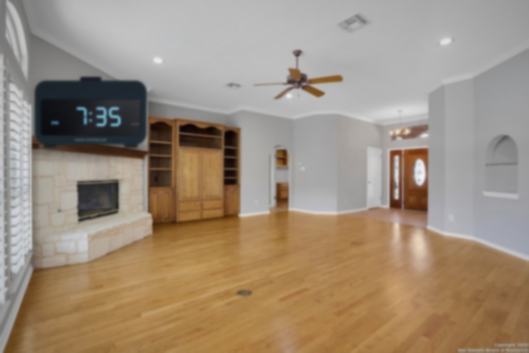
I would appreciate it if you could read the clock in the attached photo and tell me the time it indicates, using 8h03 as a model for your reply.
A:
7h35
